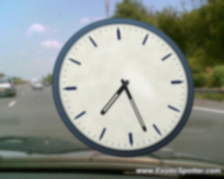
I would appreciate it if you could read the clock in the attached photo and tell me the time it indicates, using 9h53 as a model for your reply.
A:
7h27
